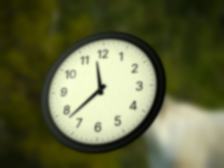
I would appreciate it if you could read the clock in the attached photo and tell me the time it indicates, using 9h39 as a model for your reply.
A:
11h38
